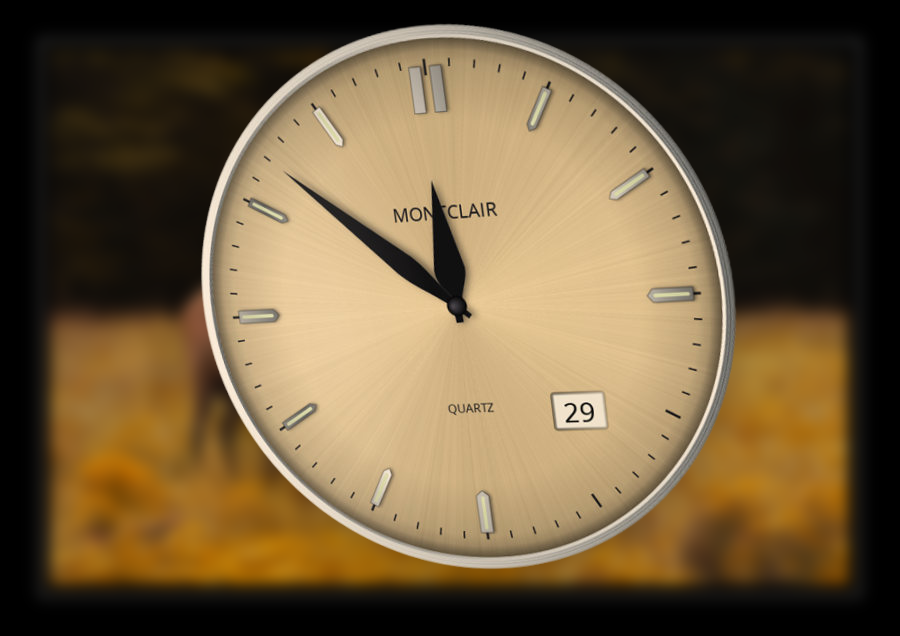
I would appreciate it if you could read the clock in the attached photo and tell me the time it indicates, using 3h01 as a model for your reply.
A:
11h52
